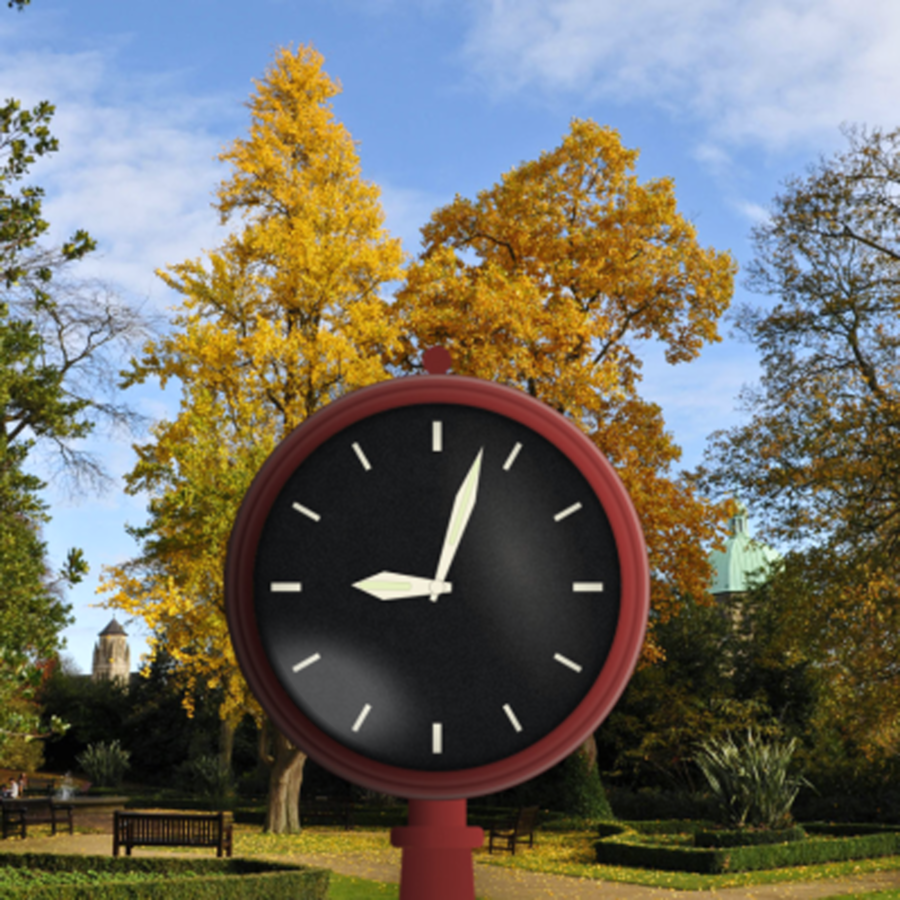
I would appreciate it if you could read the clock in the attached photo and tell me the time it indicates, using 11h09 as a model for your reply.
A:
9h03
